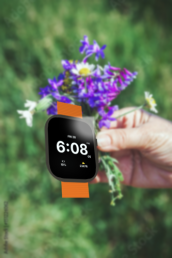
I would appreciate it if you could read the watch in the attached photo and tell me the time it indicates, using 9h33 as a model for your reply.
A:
6h08
